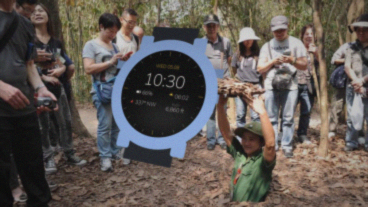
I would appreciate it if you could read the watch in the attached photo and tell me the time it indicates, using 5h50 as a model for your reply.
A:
10h30
